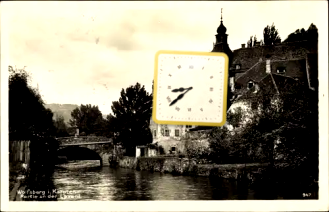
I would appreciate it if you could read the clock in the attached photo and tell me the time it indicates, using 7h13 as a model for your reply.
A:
8h38
